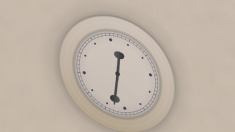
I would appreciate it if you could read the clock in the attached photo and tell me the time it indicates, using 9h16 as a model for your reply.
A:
12h33
